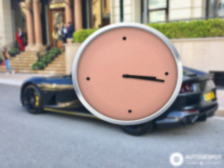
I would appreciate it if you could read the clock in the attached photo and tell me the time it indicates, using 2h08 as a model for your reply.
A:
3h17
